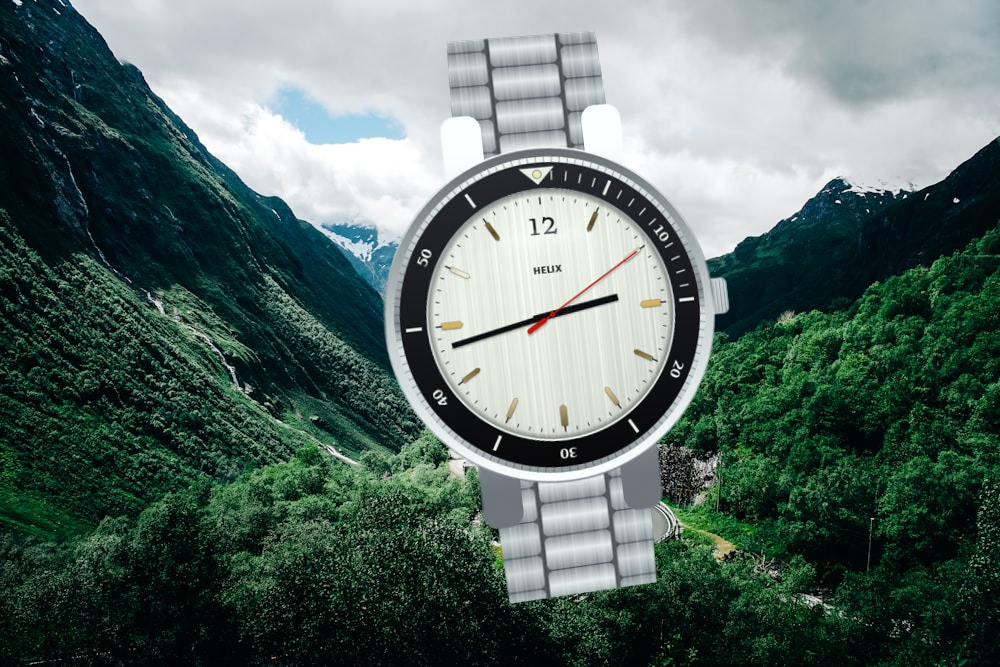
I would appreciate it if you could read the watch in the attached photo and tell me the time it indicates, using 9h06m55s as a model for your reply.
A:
2h43m10s
